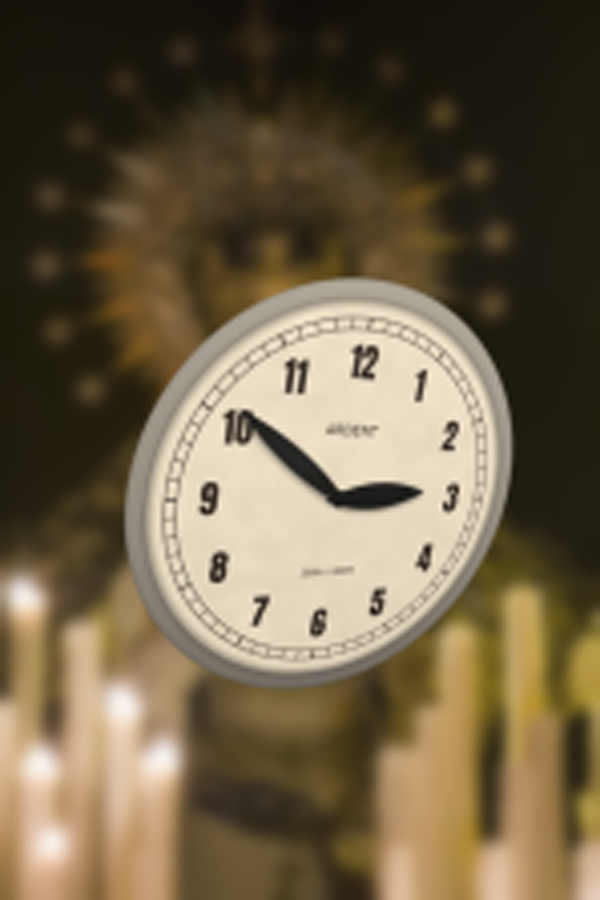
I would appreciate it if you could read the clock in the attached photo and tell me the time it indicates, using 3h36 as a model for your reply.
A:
2h51
